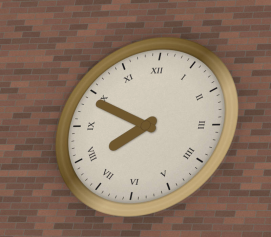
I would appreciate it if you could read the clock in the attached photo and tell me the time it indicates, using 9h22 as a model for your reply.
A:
7h49
